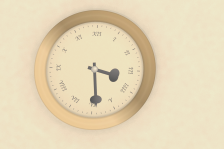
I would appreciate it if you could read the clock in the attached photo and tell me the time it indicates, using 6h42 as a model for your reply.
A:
3h29
